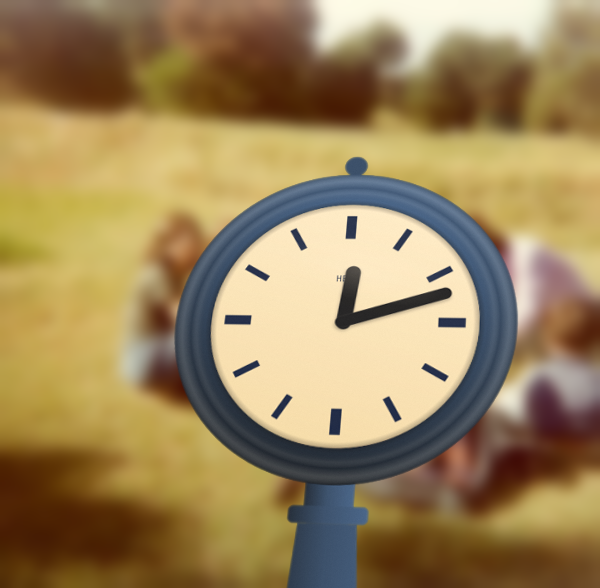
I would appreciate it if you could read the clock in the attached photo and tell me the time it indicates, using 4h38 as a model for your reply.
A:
12h12
